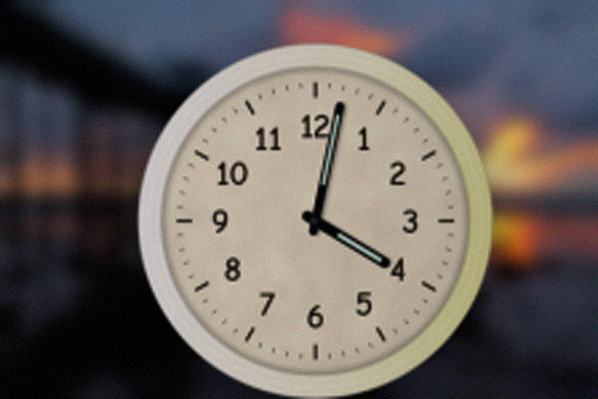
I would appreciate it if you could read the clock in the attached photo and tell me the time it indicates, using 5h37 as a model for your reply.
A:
4h02
